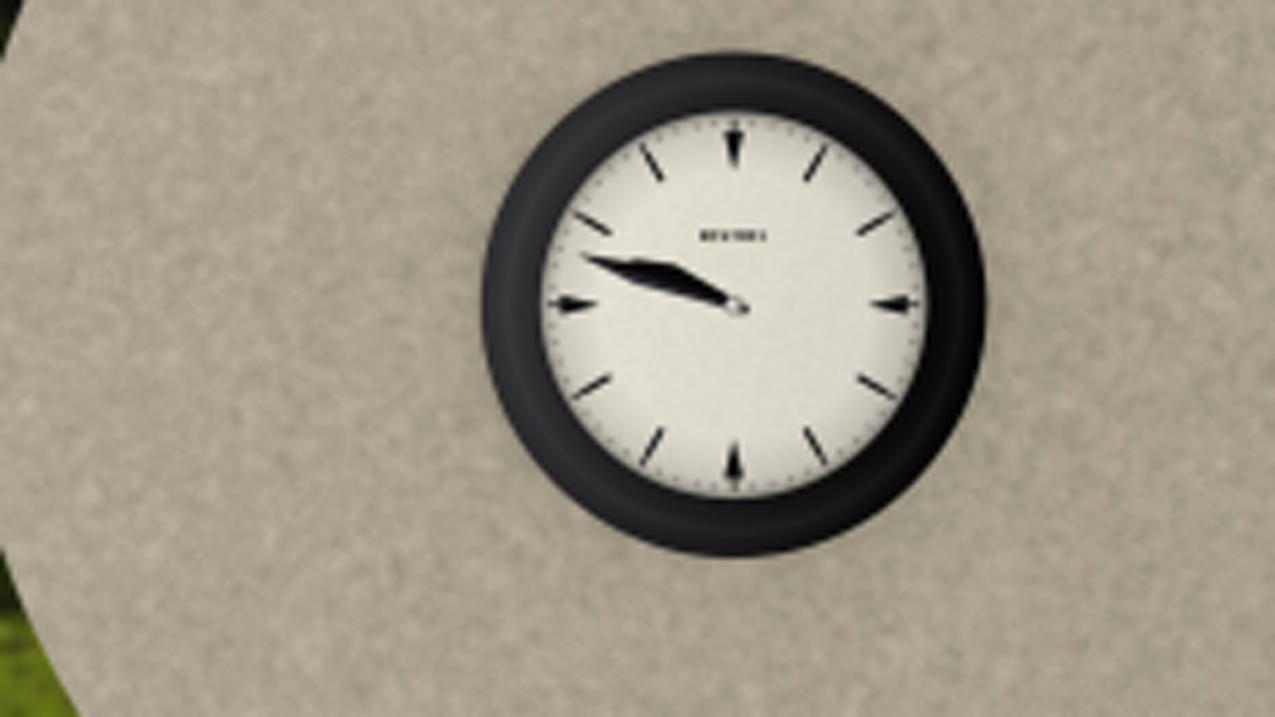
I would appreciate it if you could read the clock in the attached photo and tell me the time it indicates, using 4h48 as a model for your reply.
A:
9h48
